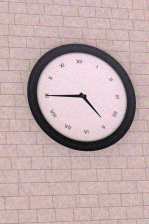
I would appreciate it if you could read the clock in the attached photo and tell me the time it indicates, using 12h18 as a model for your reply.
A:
4h45
